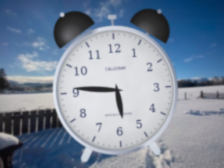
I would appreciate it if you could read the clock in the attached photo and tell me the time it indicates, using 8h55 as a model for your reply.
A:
5h46
